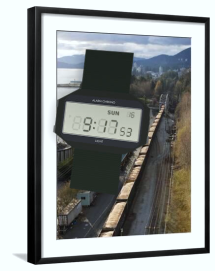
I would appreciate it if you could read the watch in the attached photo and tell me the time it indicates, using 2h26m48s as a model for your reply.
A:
9h17m53s
